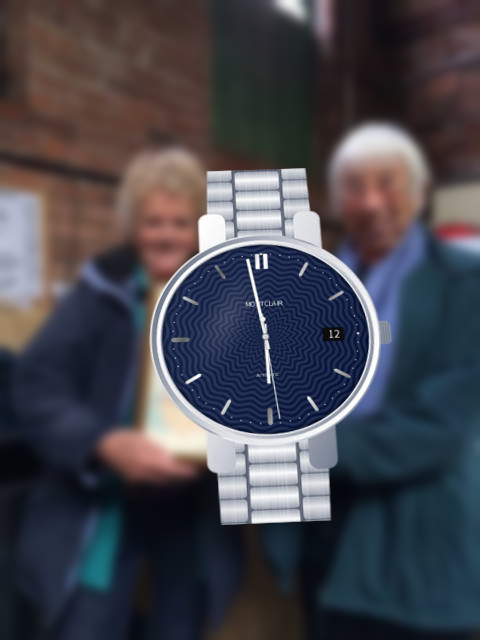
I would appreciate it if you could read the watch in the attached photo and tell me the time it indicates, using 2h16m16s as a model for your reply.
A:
5h58m29s
